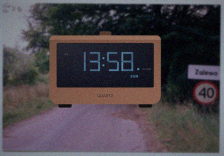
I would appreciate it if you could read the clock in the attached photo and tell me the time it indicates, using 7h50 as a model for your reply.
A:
13h58
